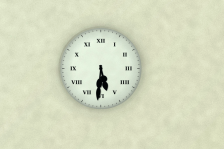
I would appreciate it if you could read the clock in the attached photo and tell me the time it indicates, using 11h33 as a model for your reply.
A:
5h31
